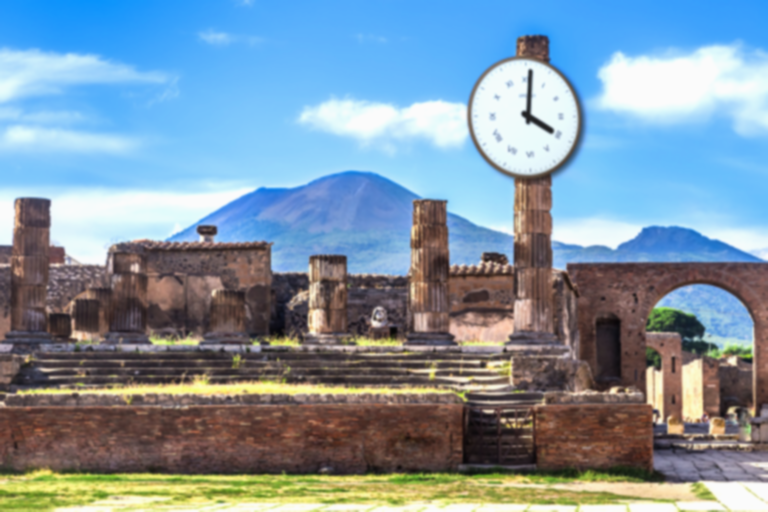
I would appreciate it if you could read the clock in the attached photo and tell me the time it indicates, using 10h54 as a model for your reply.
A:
4h01
